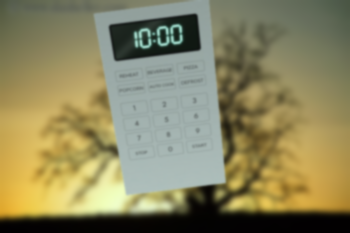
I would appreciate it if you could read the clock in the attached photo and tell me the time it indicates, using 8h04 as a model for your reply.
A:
10h00
